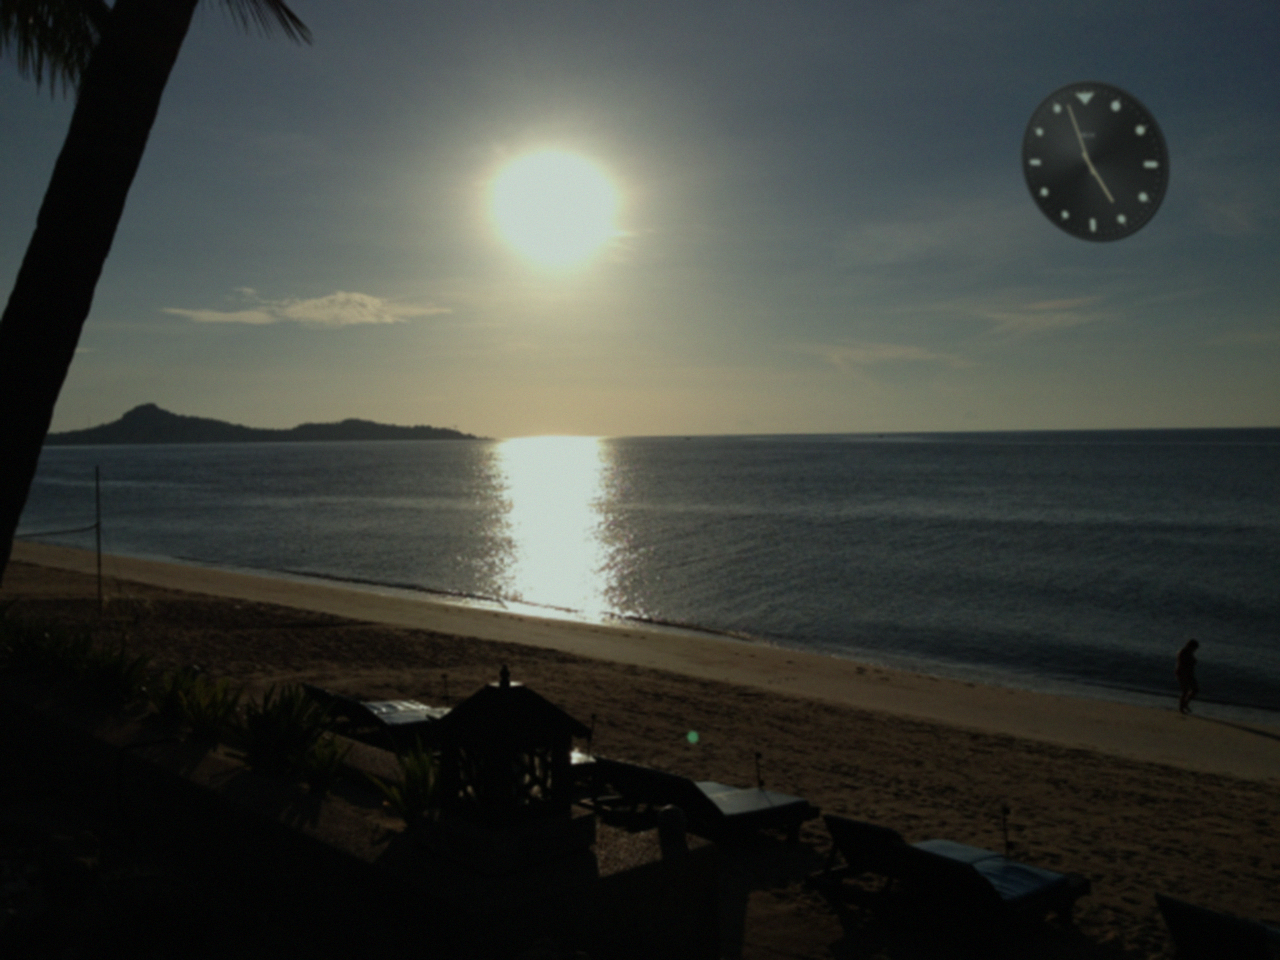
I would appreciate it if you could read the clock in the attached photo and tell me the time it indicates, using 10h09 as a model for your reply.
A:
4h57
